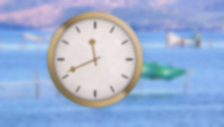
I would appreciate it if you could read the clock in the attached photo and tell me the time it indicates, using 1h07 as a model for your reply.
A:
11h41
